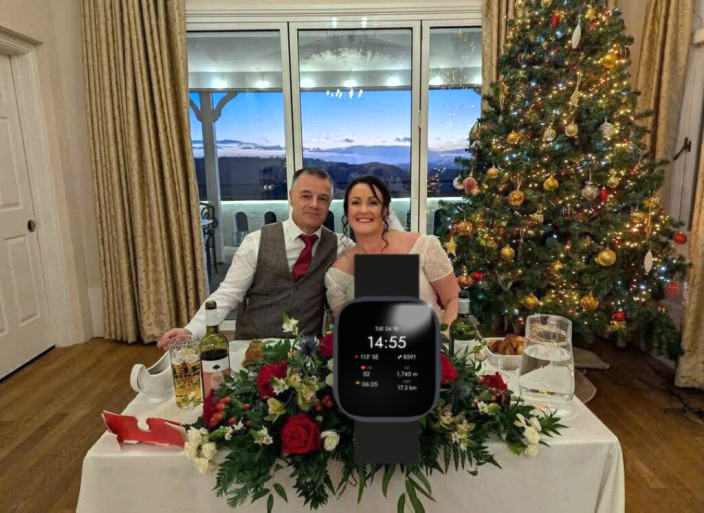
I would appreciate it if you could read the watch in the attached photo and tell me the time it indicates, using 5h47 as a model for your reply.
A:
14h55
